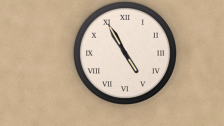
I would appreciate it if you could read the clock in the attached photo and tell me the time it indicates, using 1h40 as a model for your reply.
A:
4h55
